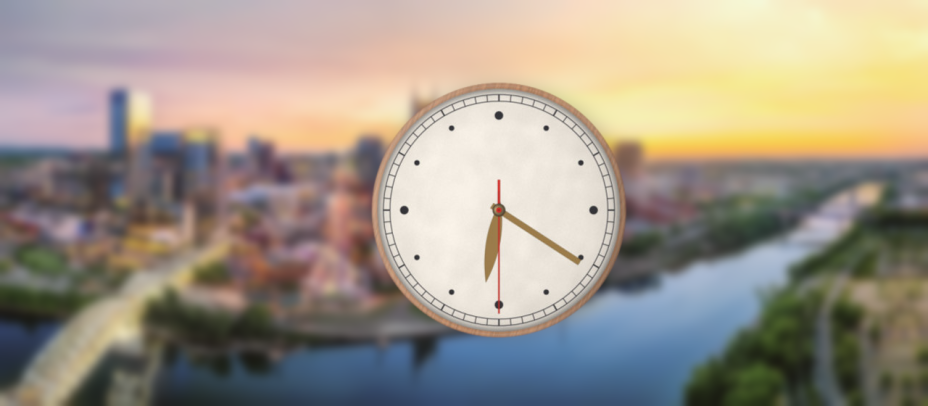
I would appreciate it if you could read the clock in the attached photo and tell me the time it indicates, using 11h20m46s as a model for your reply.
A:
6h20m30s
